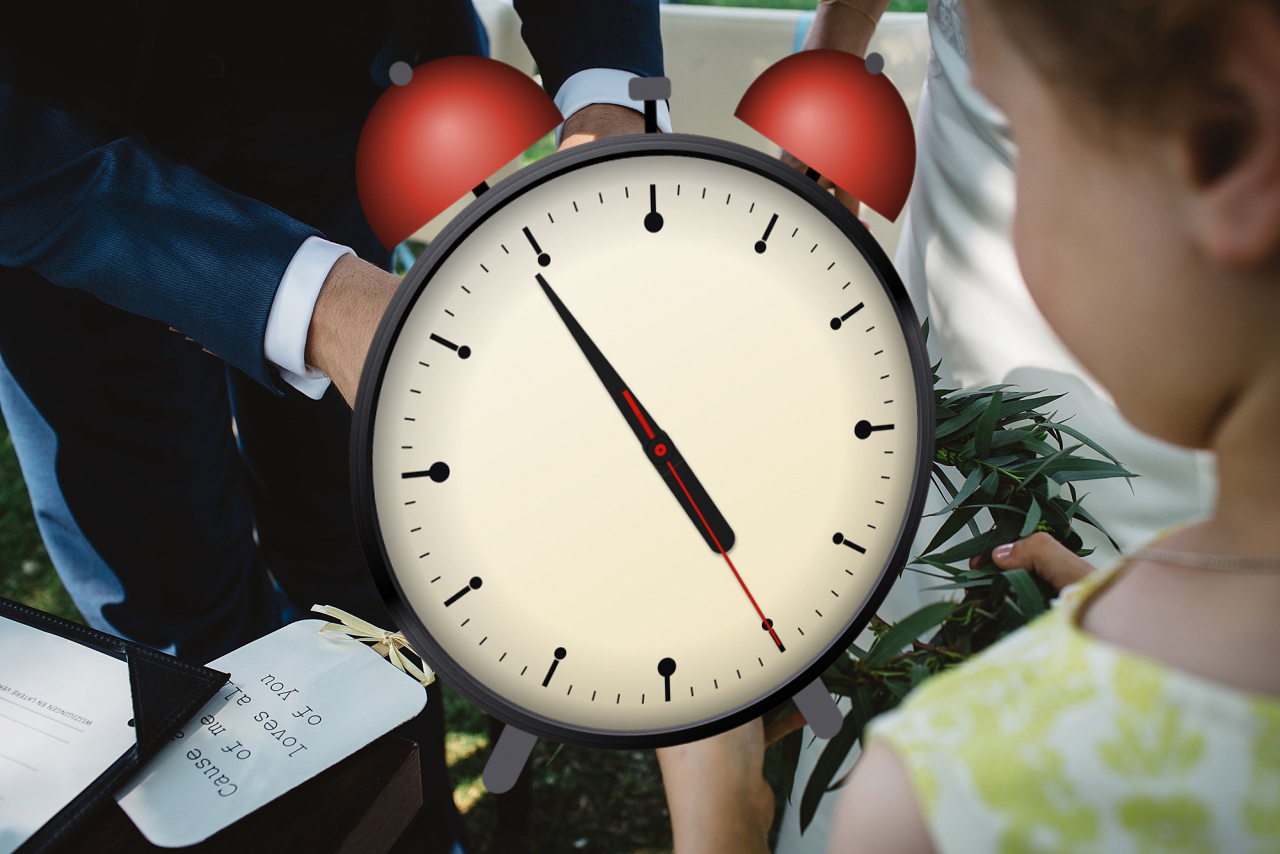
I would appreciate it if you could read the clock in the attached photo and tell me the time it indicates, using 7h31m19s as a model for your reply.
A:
4h54m25s
